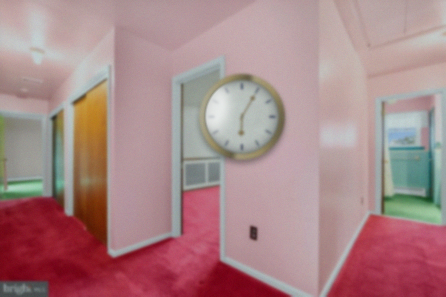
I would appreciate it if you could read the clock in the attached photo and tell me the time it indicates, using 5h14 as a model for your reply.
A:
6h05
